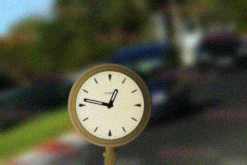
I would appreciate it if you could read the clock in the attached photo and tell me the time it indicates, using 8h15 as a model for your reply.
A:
12h47
